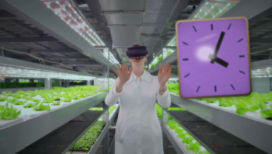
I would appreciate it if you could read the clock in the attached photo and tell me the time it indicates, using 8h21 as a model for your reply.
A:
4h04
